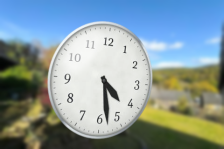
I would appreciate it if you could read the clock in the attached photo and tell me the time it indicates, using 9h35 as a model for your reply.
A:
4h28
